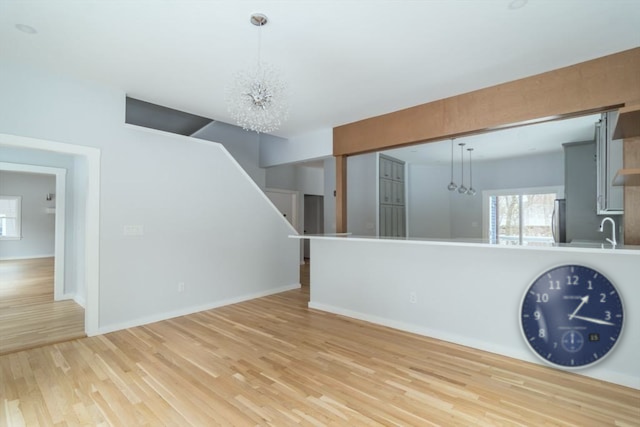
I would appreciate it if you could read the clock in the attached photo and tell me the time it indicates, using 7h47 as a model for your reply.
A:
1h17
